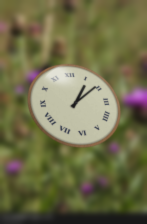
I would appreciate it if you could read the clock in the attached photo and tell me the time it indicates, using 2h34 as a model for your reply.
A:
1h09
